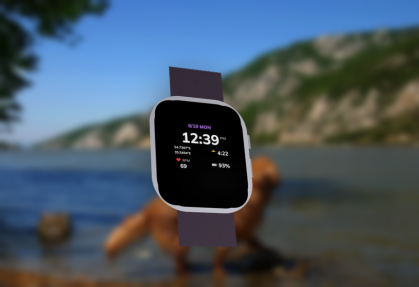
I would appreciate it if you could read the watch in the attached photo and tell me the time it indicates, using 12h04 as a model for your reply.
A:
12h39
